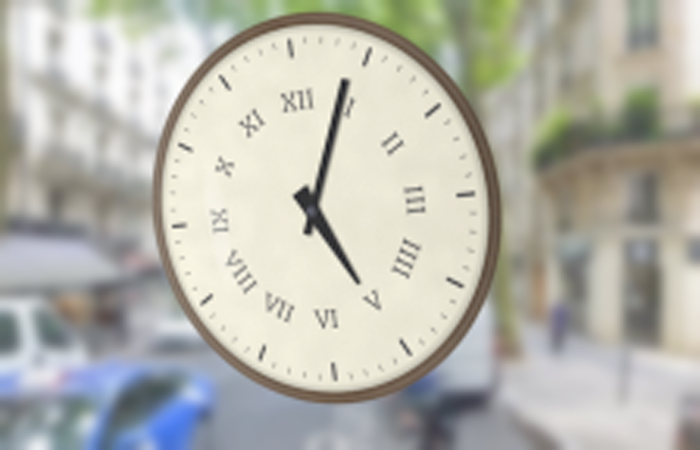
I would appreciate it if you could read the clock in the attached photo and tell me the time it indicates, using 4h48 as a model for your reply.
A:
5h04
